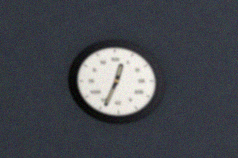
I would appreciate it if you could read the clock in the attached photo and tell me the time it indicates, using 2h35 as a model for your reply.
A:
12h34
